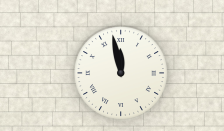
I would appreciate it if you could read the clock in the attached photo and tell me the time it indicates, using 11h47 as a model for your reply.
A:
11h58
